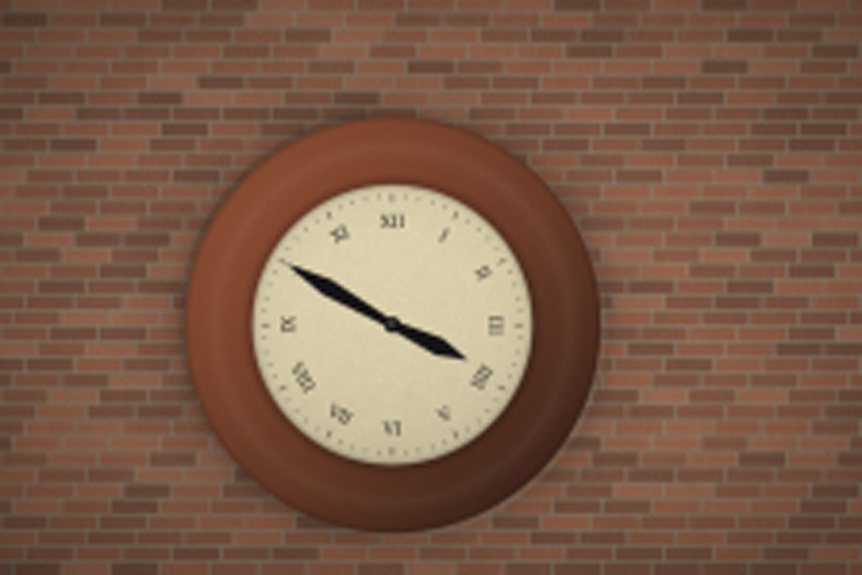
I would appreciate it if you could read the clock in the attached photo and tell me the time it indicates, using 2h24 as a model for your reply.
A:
3h50
